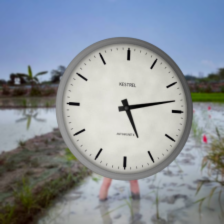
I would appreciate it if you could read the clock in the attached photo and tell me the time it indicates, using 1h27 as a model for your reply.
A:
5h13
